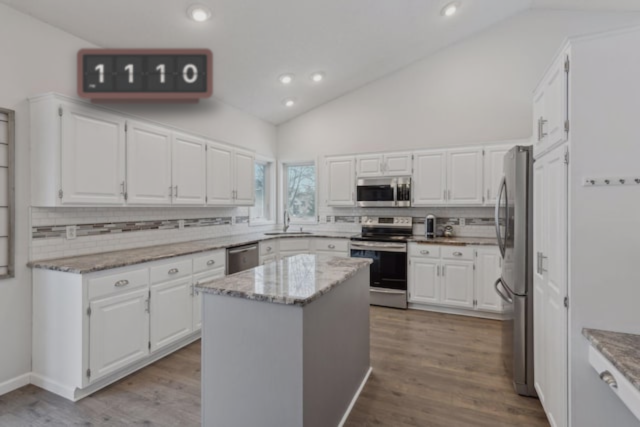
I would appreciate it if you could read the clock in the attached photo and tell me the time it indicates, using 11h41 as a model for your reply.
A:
11h10
